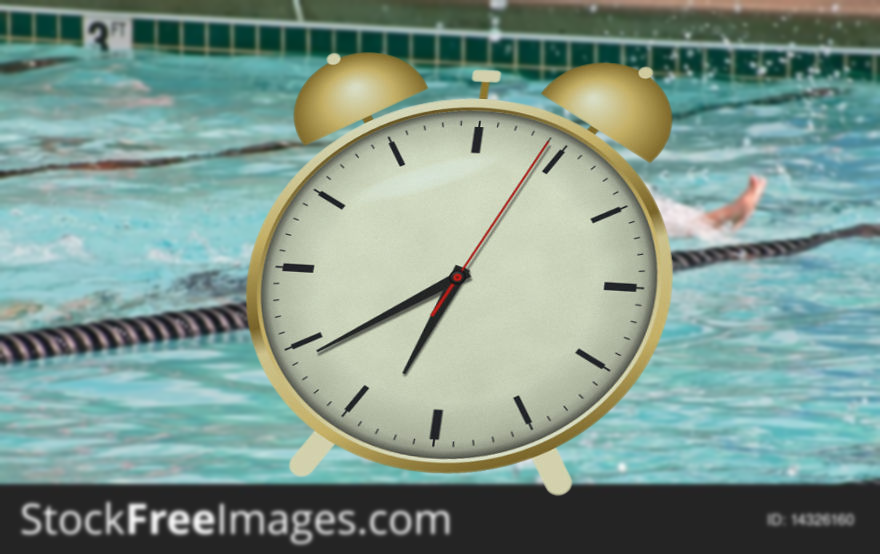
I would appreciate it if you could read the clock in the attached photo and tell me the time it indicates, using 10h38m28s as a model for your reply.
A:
6h39m04s
